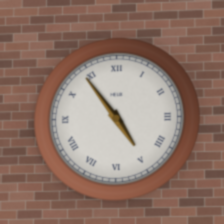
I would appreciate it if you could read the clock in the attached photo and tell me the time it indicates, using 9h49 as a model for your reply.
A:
4h54
